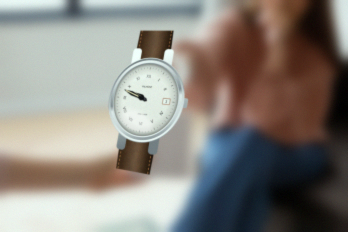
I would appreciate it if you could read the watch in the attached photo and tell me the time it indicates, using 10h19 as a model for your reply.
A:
9h48
